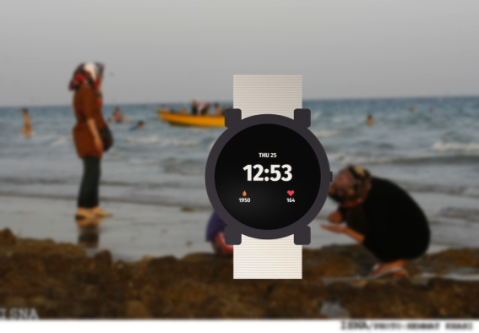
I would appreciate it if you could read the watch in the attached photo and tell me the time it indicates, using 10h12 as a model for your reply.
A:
12h53
